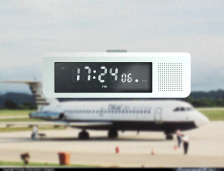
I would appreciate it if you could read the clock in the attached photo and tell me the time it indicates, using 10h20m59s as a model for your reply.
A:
17h24m06s
